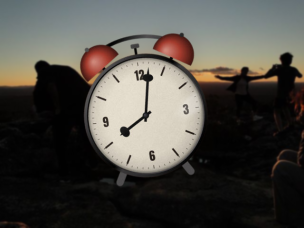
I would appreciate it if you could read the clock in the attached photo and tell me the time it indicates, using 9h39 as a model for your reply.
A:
8h02
